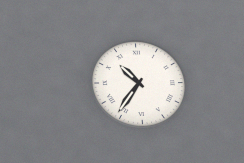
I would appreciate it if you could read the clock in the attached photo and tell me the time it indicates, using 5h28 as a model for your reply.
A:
10h36
